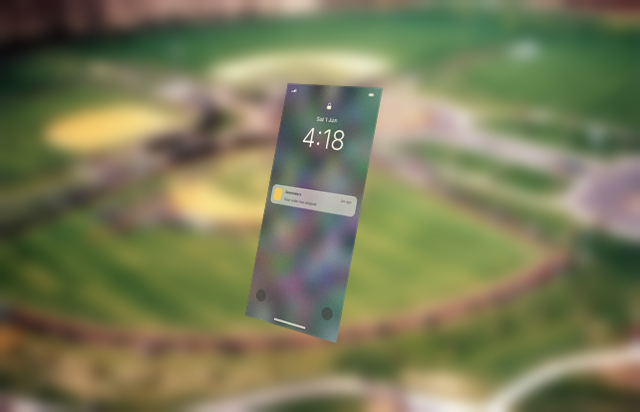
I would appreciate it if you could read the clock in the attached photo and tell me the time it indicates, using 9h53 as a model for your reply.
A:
4h18
